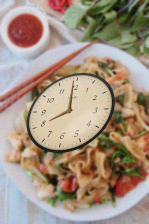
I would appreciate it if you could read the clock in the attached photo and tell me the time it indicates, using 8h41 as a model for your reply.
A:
7h59
